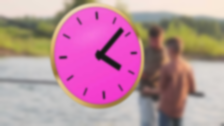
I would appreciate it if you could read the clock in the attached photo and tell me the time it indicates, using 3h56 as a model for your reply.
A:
4h08
